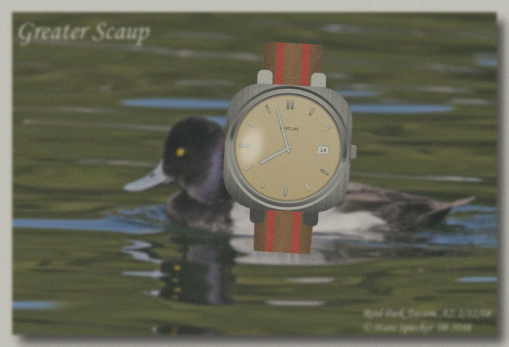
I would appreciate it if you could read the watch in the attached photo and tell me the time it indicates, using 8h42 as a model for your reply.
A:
7h57
